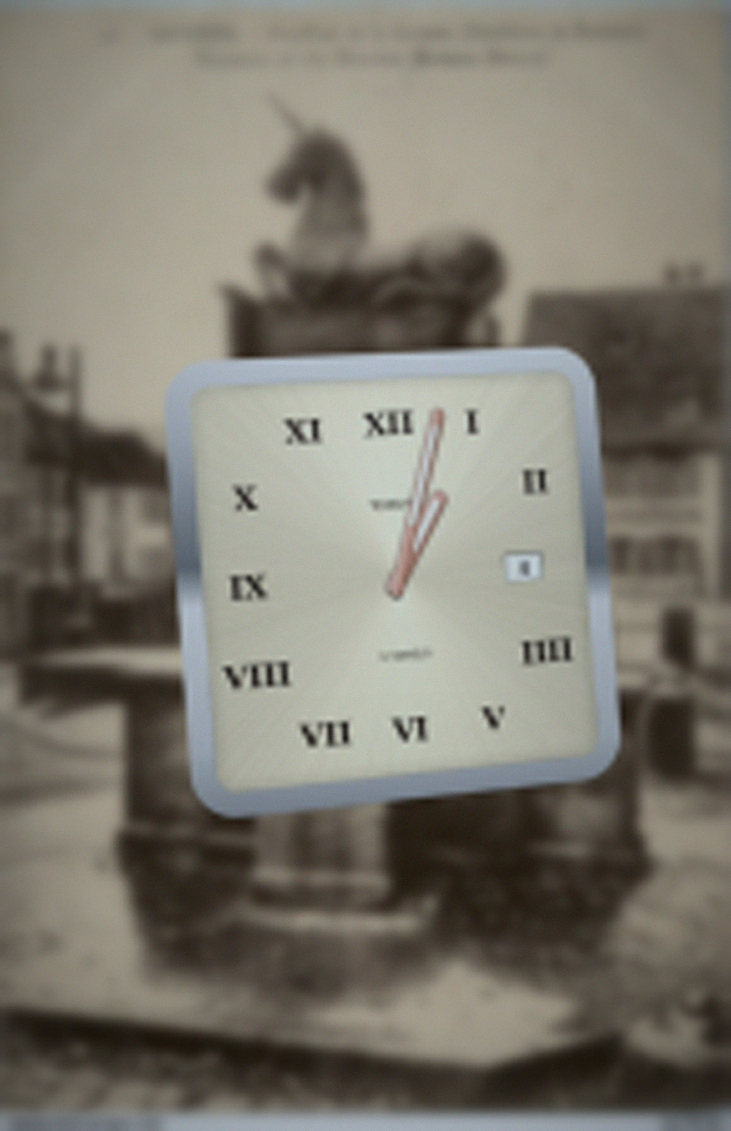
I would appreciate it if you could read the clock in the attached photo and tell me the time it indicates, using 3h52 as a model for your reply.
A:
1h03
